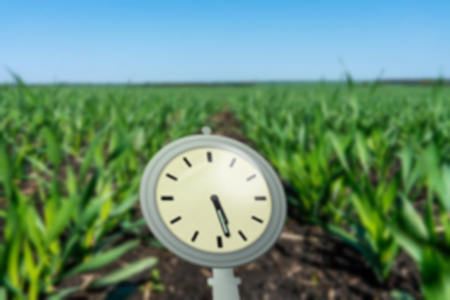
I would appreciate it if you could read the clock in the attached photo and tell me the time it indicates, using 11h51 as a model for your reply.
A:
5h28
